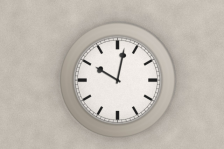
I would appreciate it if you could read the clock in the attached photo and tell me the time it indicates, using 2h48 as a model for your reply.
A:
10h02
